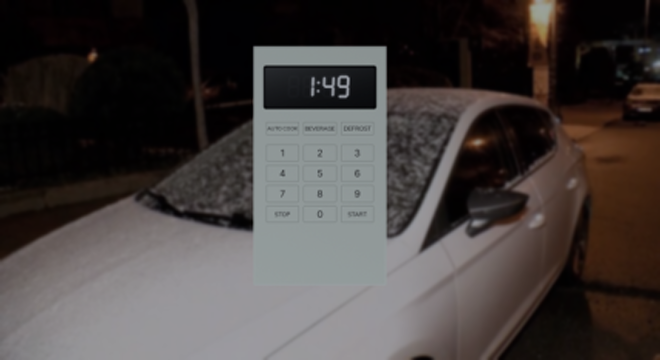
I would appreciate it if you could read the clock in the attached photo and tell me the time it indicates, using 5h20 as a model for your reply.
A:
1h49
